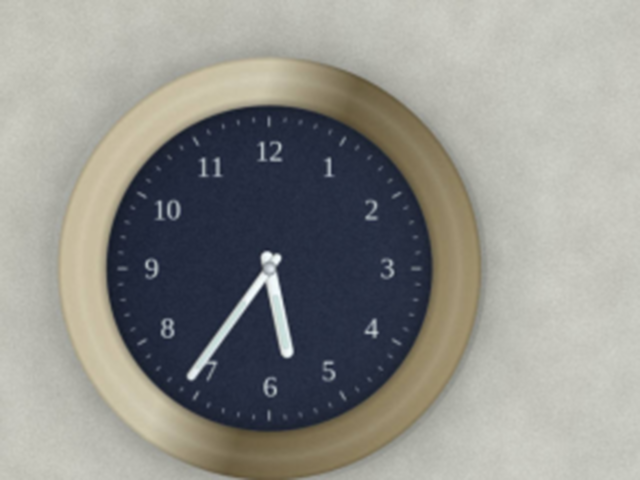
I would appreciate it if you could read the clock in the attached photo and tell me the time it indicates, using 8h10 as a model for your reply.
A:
5h36
